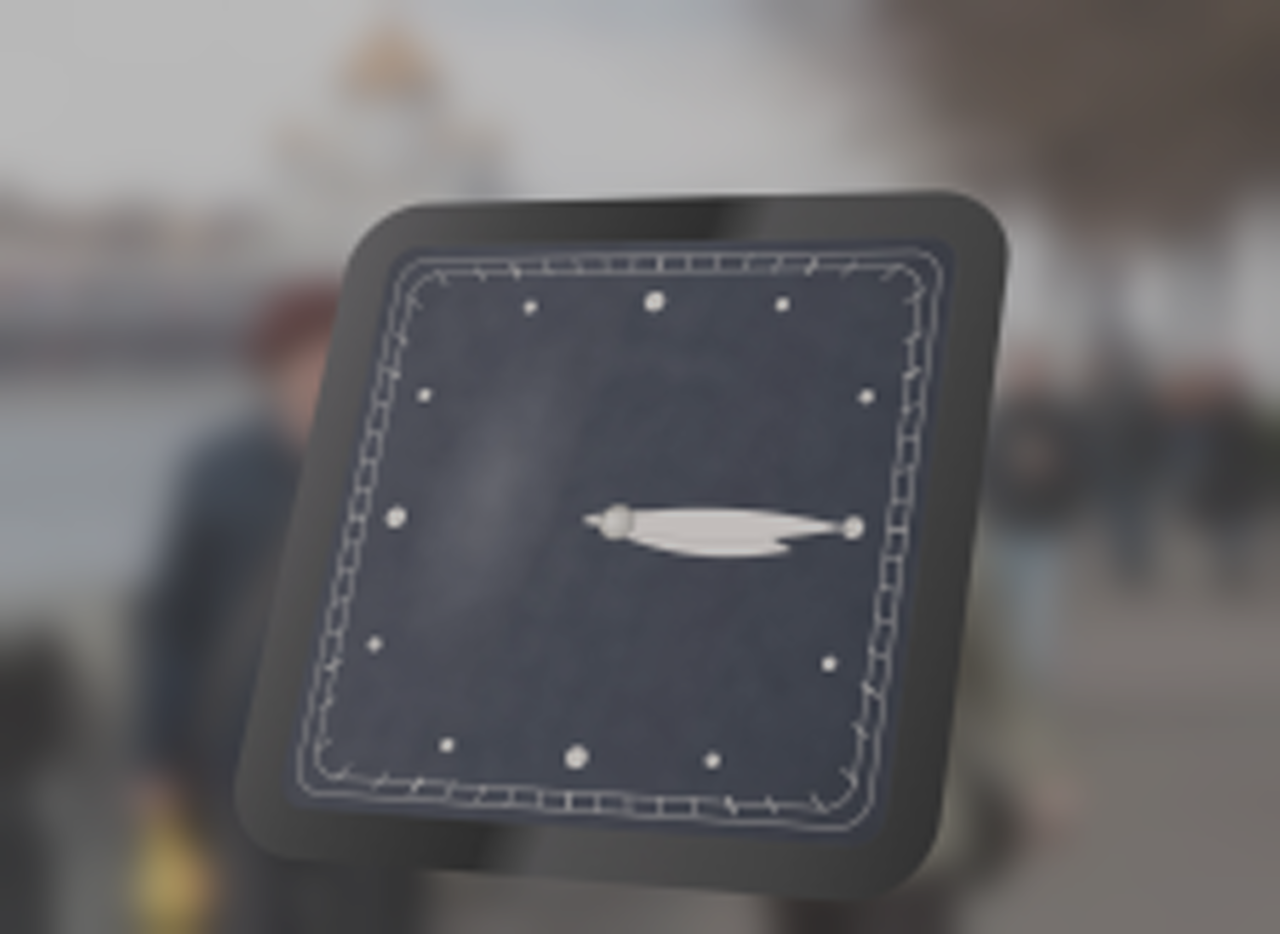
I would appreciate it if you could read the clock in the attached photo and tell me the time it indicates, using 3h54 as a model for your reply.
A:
3h15
